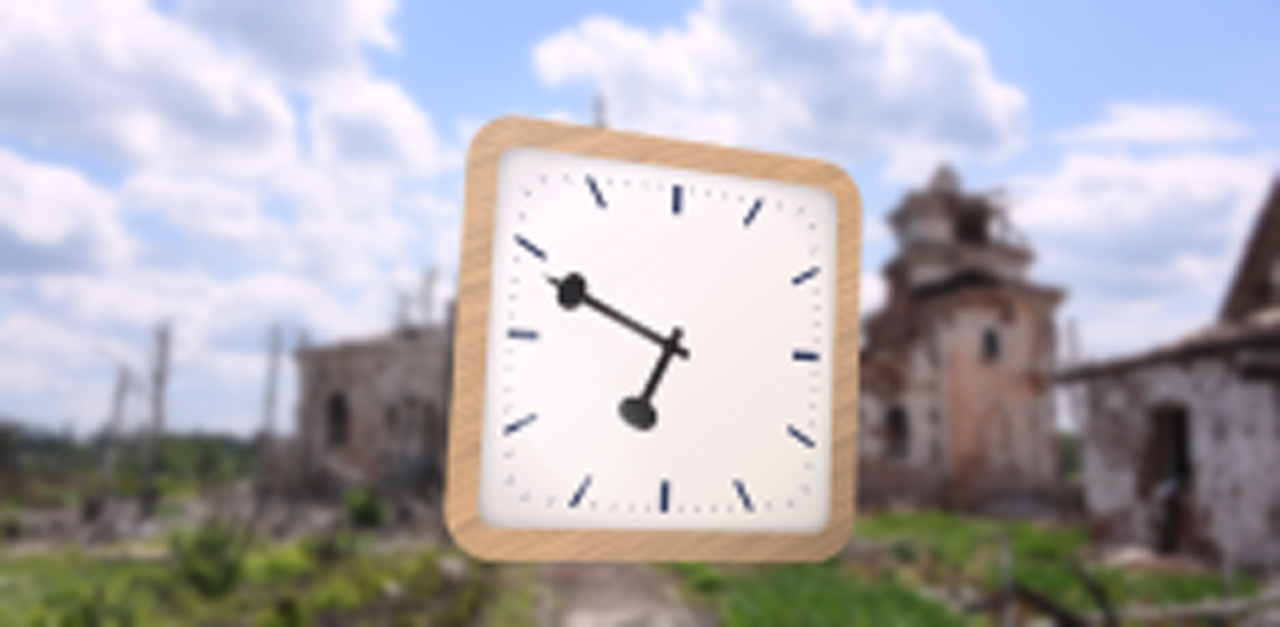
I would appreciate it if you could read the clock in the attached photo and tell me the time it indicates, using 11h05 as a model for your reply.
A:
6h49
